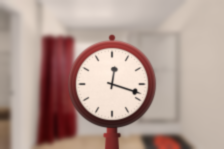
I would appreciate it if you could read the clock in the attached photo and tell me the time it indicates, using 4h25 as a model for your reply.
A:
12h18
